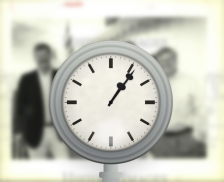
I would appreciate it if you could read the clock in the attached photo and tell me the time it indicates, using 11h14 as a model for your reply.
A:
1h06
